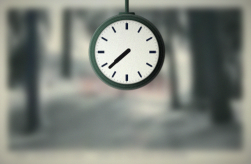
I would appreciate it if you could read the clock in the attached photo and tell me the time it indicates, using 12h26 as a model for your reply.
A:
7h38
